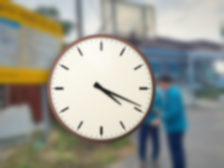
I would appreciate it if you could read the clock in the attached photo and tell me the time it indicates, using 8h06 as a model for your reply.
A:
4h19
